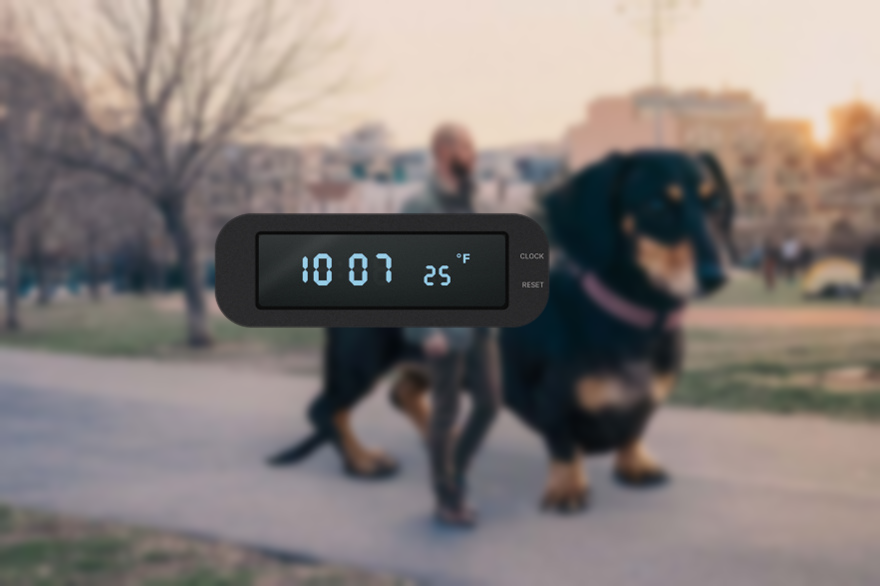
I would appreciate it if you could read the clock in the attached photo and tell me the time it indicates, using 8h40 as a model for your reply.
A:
10h07
